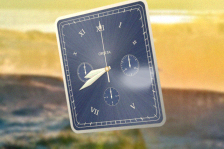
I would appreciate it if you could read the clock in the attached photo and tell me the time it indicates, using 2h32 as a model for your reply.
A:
8h41
